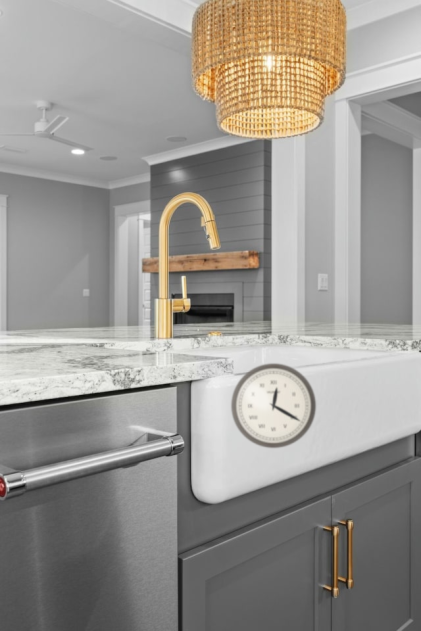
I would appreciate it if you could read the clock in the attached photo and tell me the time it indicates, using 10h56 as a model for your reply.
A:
12h20
